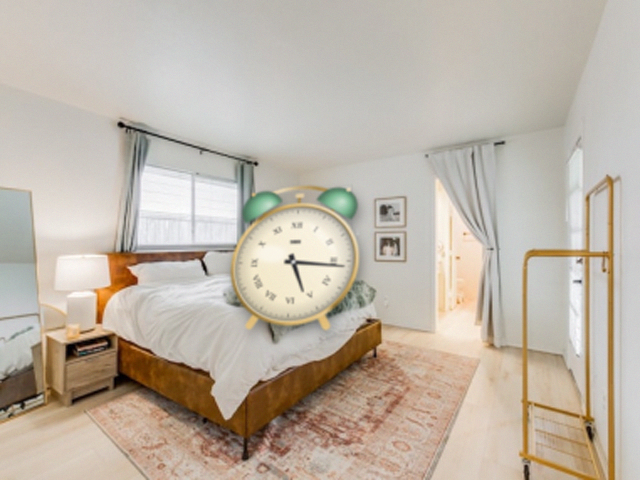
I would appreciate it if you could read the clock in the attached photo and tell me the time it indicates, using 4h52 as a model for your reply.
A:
5h16
